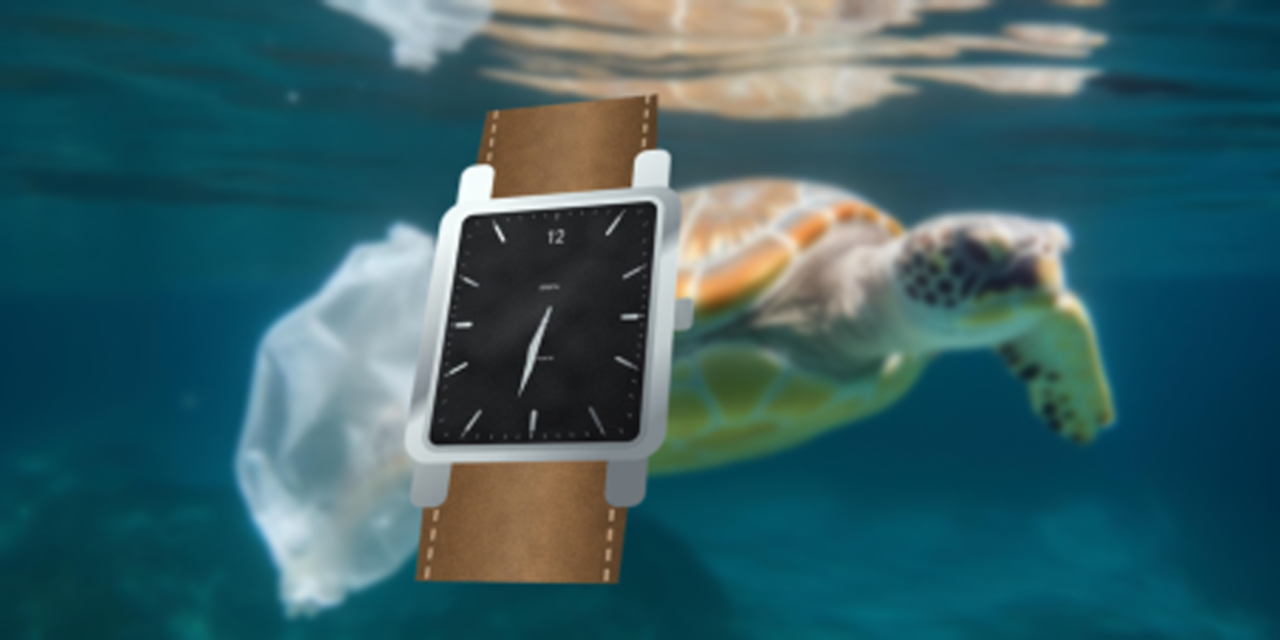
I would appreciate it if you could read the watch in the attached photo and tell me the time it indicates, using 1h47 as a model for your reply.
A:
6h32
